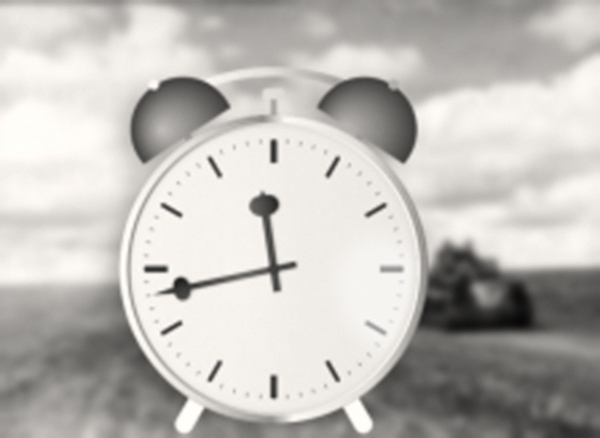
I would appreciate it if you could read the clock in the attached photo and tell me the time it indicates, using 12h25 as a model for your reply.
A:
11h43
